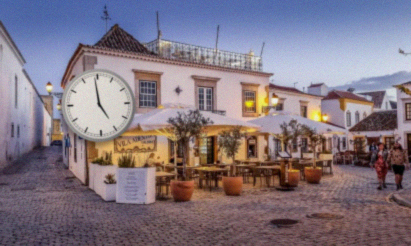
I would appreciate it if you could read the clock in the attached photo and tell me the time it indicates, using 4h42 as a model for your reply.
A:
4h59
